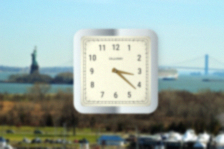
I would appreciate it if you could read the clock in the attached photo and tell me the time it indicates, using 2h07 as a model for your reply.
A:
3h22
